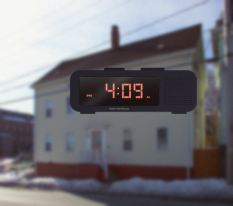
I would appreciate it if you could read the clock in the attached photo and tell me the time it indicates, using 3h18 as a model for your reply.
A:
4h09
